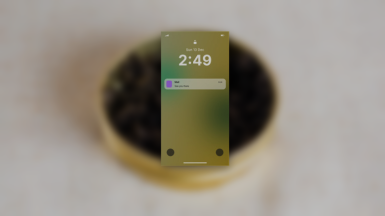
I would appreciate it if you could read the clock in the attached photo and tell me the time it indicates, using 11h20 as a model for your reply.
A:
2h49
